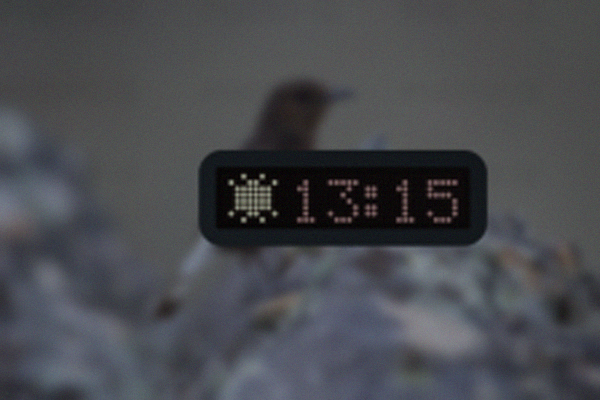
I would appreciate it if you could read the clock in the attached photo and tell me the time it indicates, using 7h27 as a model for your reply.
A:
13h15
